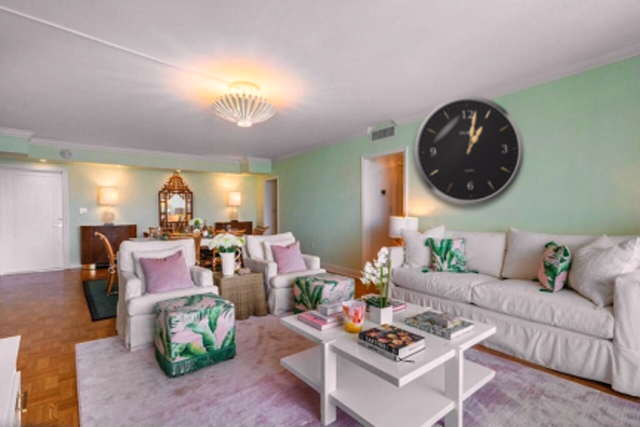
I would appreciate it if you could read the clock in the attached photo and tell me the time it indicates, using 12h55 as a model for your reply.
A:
1h02
